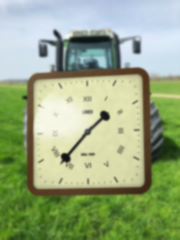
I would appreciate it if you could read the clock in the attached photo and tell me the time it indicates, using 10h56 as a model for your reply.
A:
1h37
